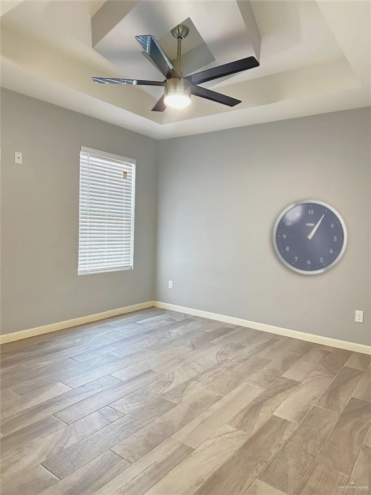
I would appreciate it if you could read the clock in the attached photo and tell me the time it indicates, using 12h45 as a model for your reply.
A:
1h05
